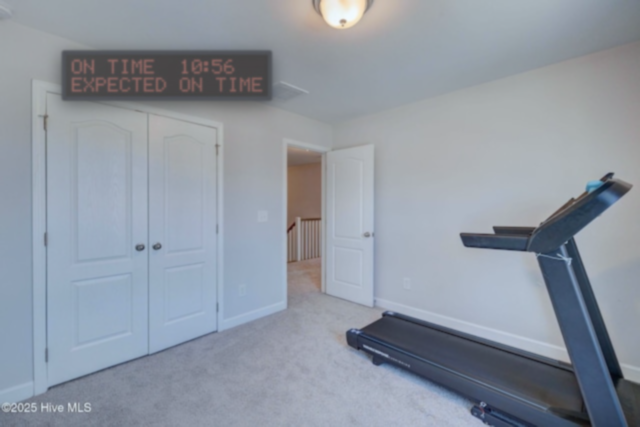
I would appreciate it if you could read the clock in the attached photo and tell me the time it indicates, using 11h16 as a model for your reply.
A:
10h56
